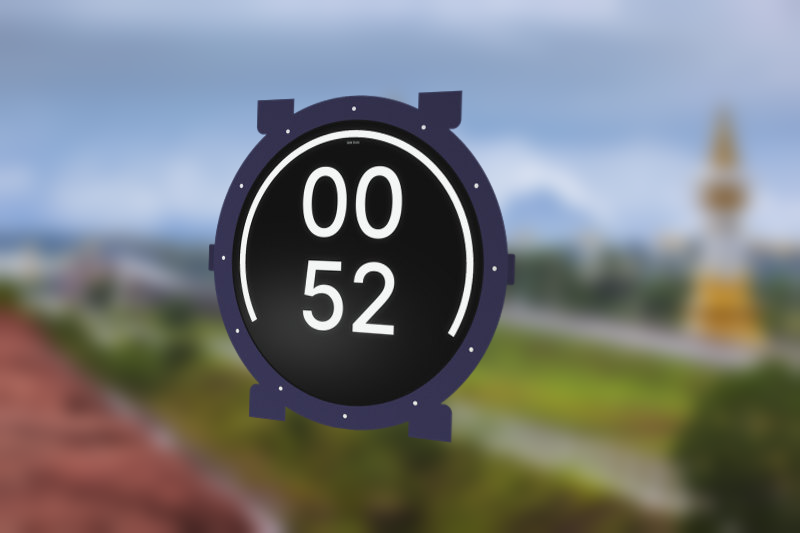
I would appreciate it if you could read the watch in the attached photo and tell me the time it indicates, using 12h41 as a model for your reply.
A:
0h52
